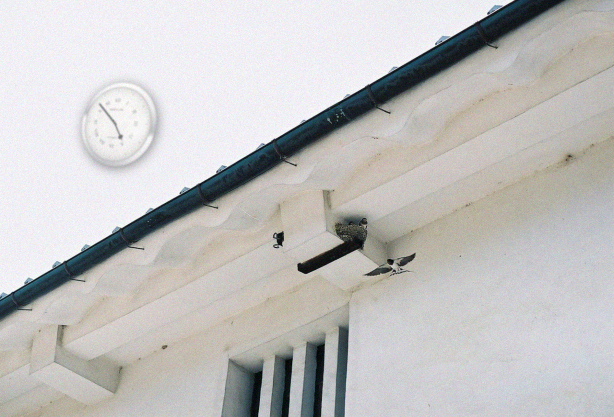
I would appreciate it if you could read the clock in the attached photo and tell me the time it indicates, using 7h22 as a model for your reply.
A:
4h52
